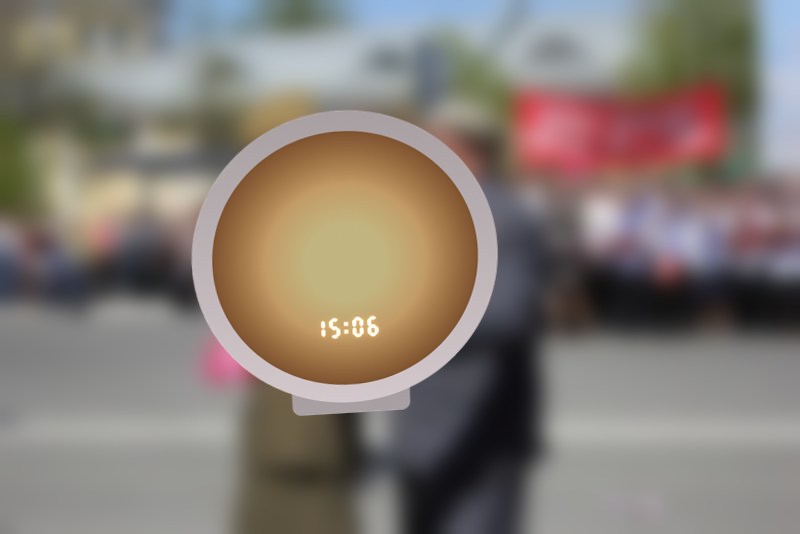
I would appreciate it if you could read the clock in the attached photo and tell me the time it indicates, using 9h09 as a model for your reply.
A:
15h06
